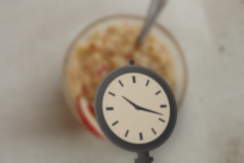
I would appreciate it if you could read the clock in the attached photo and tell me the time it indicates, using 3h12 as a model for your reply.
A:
10h18
